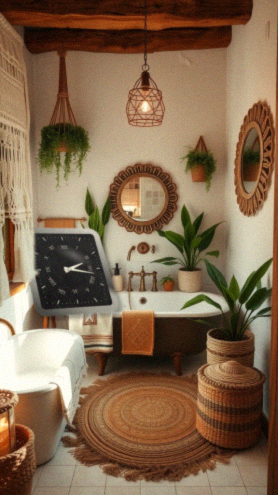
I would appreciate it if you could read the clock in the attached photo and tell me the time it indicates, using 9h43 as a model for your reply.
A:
2h17
